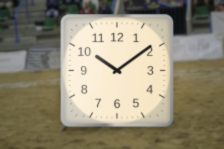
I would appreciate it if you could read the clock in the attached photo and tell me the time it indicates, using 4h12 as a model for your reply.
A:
10h09
